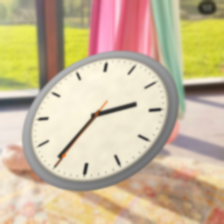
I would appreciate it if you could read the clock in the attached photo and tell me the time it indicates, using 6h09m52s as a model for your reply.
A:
2h35m35s
